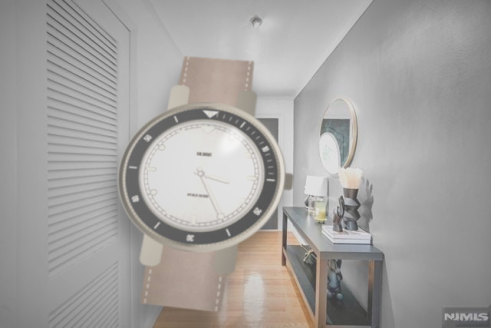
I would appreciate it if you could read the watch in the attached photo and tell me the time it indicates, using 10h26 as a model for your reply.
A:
3h25
